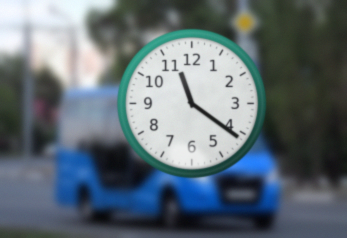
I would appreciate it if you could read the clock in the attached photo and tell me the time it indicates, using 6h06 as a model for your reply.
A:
11h21
